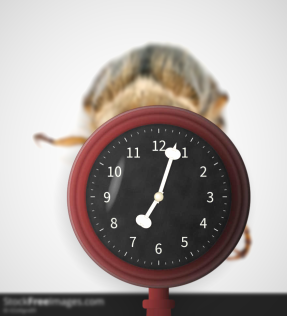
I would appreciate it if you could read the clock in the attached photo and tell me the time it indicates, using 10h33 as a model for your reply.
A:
7h03
